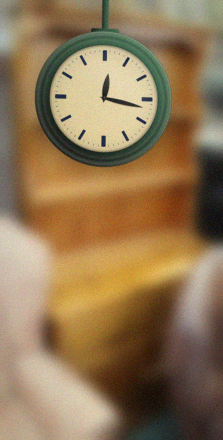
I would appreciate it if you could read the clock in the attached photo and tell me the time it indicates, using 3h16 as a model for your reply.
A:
12h17
